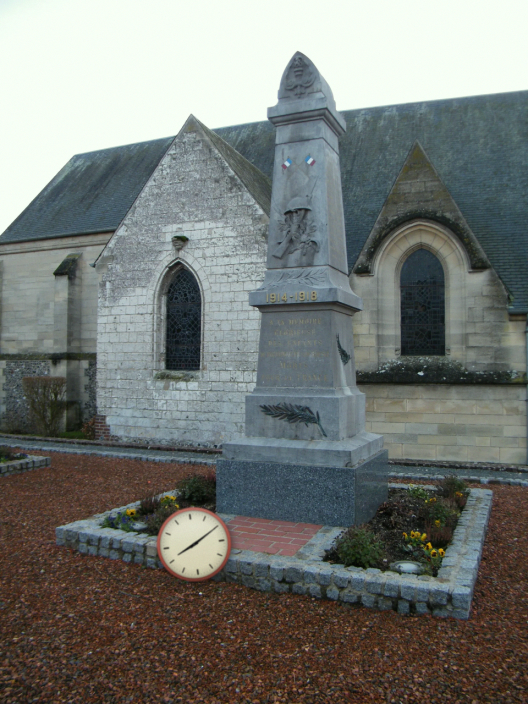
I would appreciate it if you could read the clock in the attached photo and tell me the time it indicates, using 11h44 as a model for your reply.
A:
8h10
